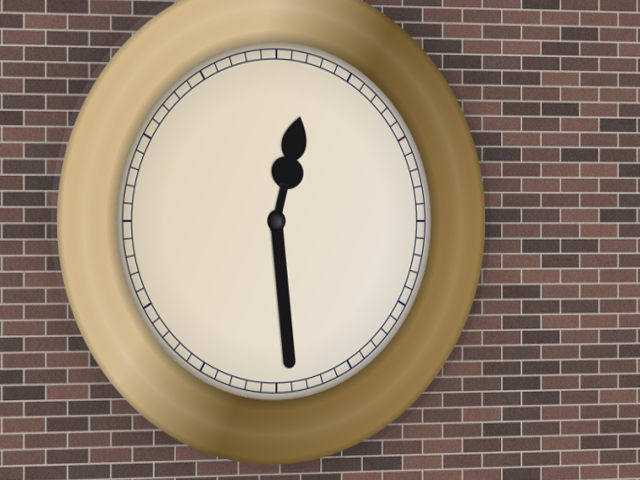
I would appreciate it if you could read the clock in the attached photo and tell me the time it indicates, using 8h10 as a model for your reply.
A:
12h29
